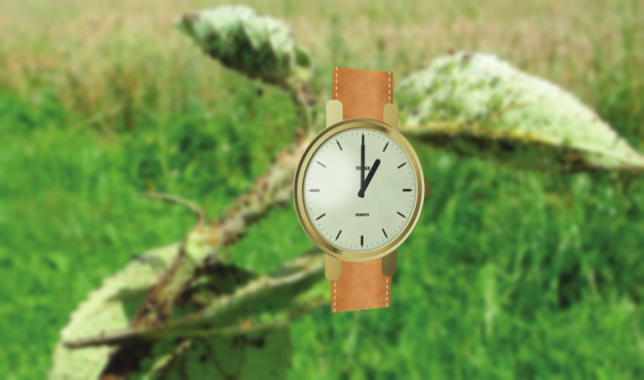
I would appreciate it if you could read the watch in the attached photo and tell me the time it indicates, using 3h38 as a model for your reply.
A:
1h00
